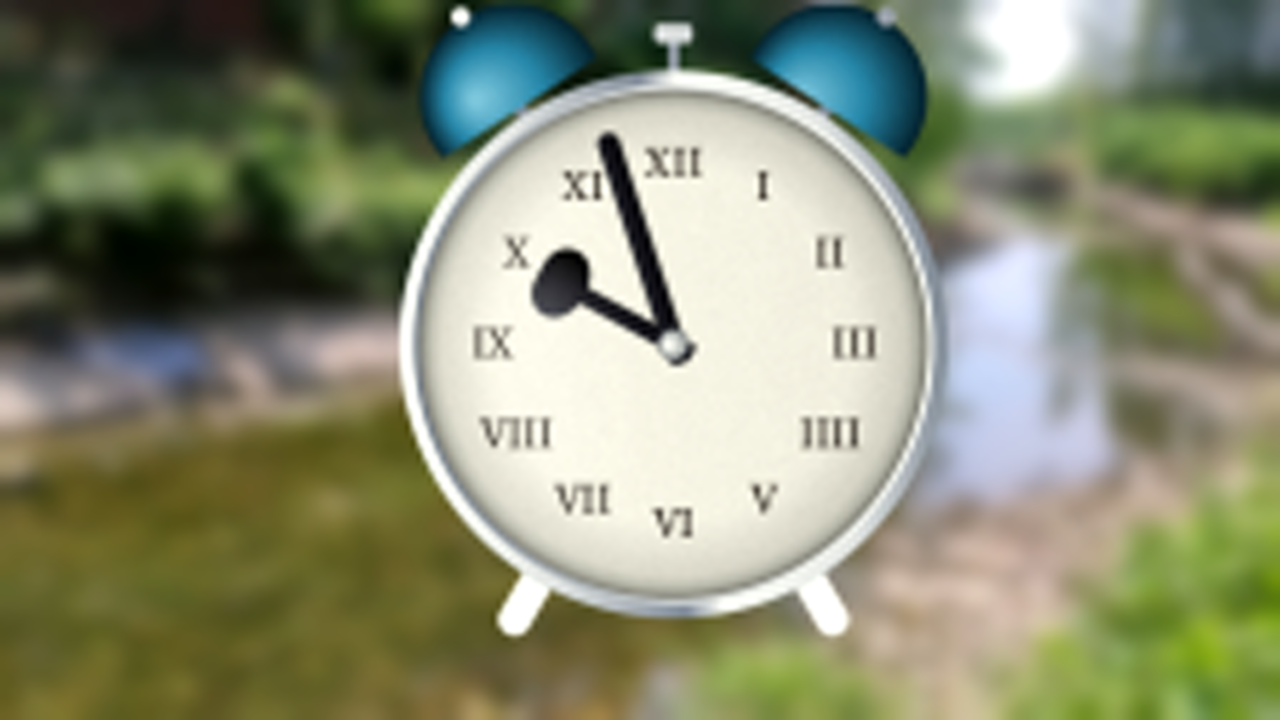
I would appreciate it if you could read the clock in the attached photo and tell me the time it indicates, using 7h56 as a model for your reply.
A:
9h57
